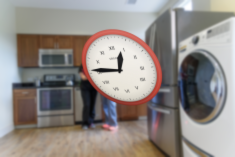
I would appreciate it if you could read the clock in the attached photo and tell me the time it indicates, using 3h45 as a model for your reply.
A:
12h46
